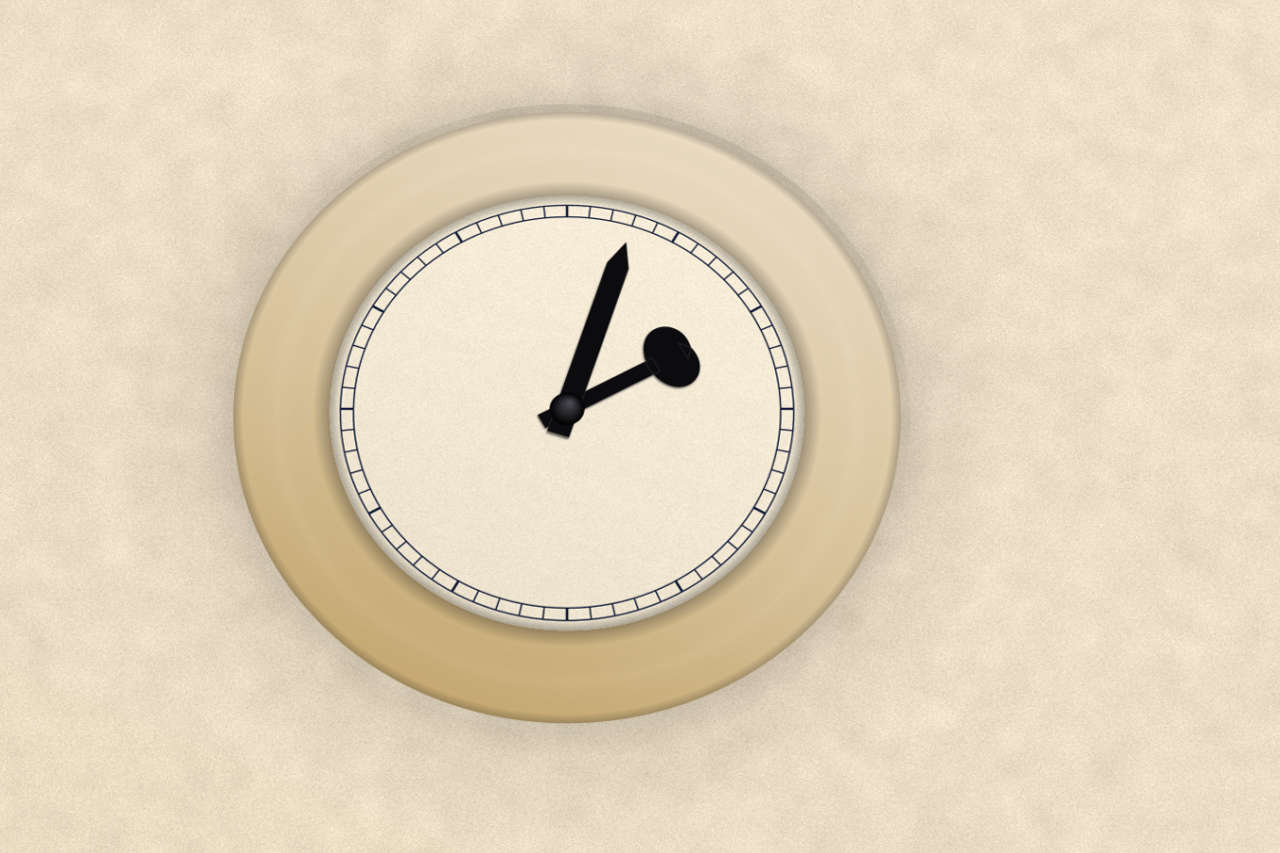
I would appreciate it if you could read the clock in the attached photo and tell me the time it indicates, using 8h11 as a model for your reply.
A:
2h03
